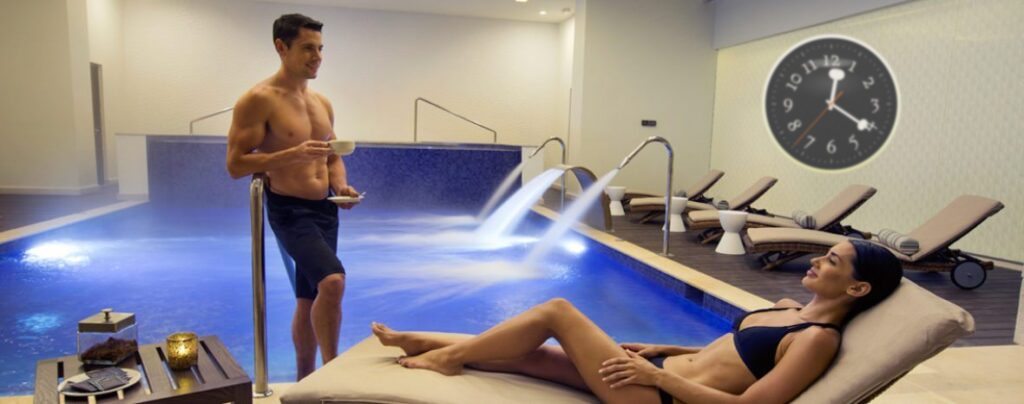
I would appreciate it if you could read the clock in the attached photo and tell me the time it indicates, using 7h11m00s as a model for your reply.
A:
12h20m37s
